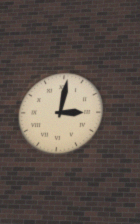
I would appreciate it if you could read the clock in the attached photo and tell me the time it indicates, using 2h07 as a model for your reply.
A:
3h01
